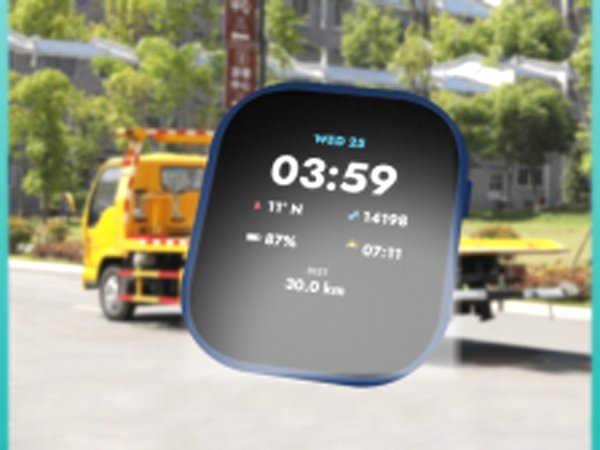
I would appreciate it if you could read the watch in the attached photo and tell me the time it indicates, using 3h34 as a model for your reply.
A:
3h59
